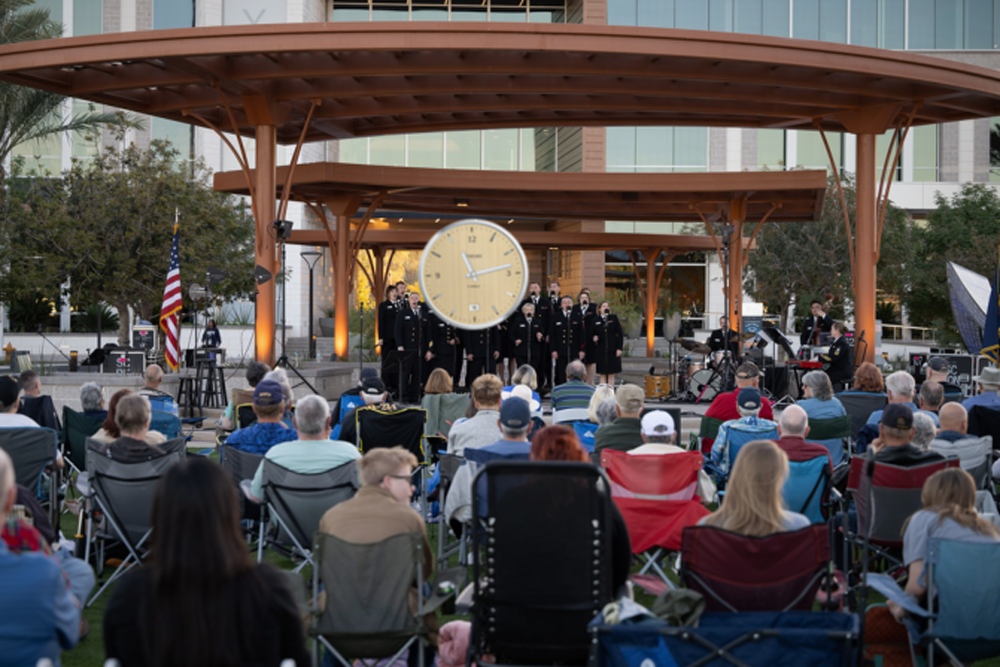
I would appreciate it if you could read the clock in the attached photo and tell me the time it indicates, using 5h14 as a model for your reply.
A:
11h13
